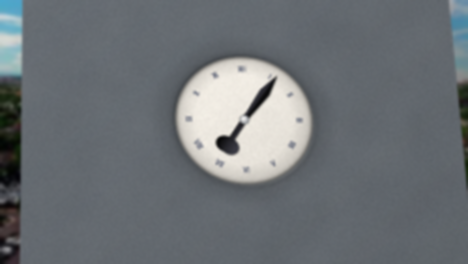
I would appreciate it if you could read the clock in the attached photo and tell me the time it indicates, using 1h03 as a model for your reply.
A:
7h06
